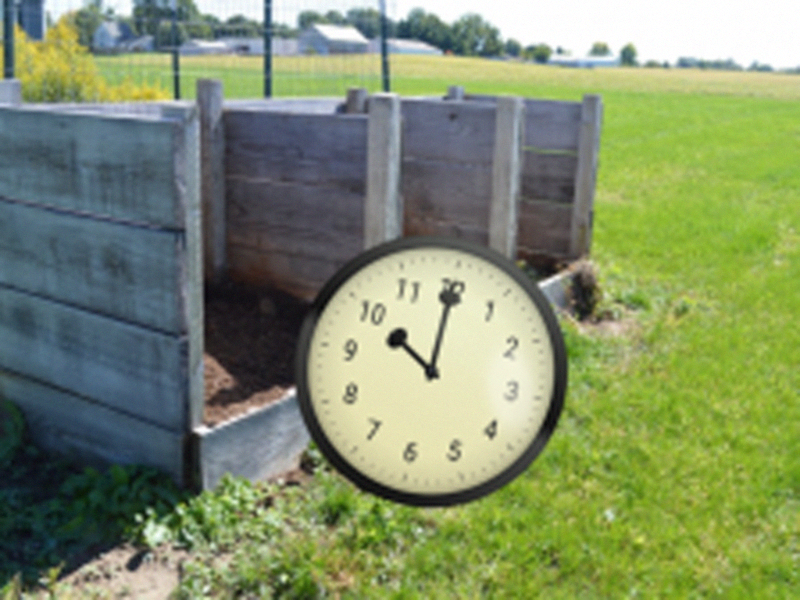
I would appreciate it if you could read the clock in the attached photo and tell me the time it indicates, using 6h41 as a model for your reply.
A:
10h00
